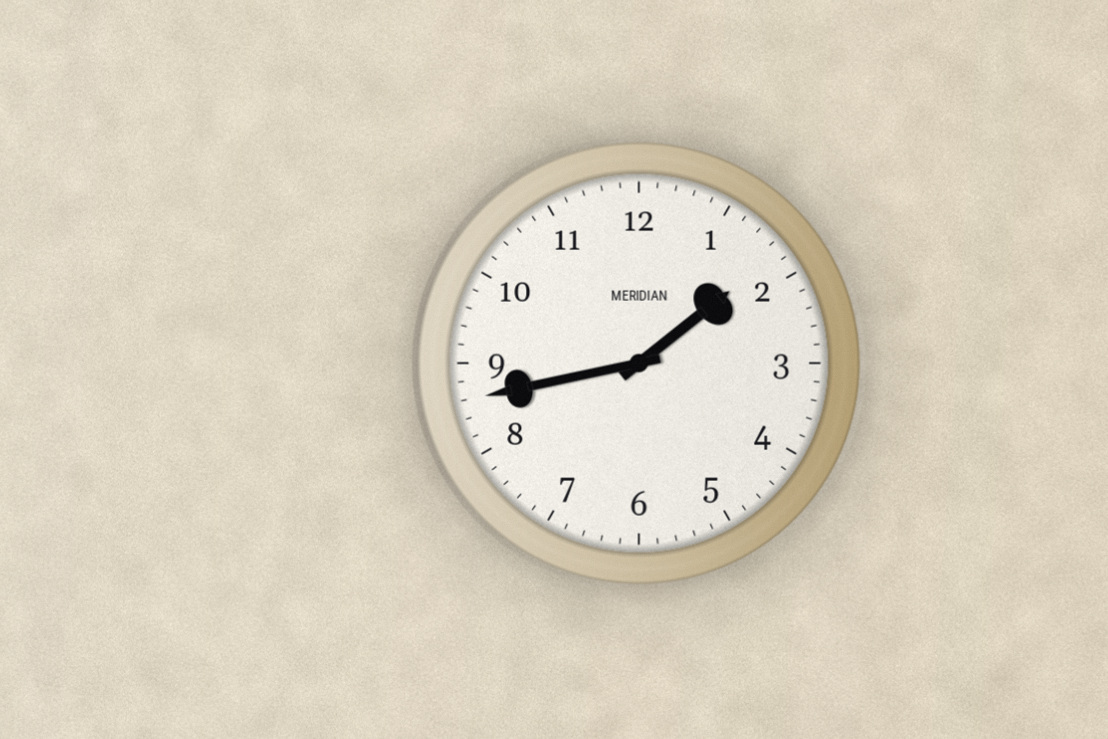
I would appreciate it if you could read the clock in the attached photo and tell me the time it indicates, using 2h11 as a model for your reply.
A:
1h43
